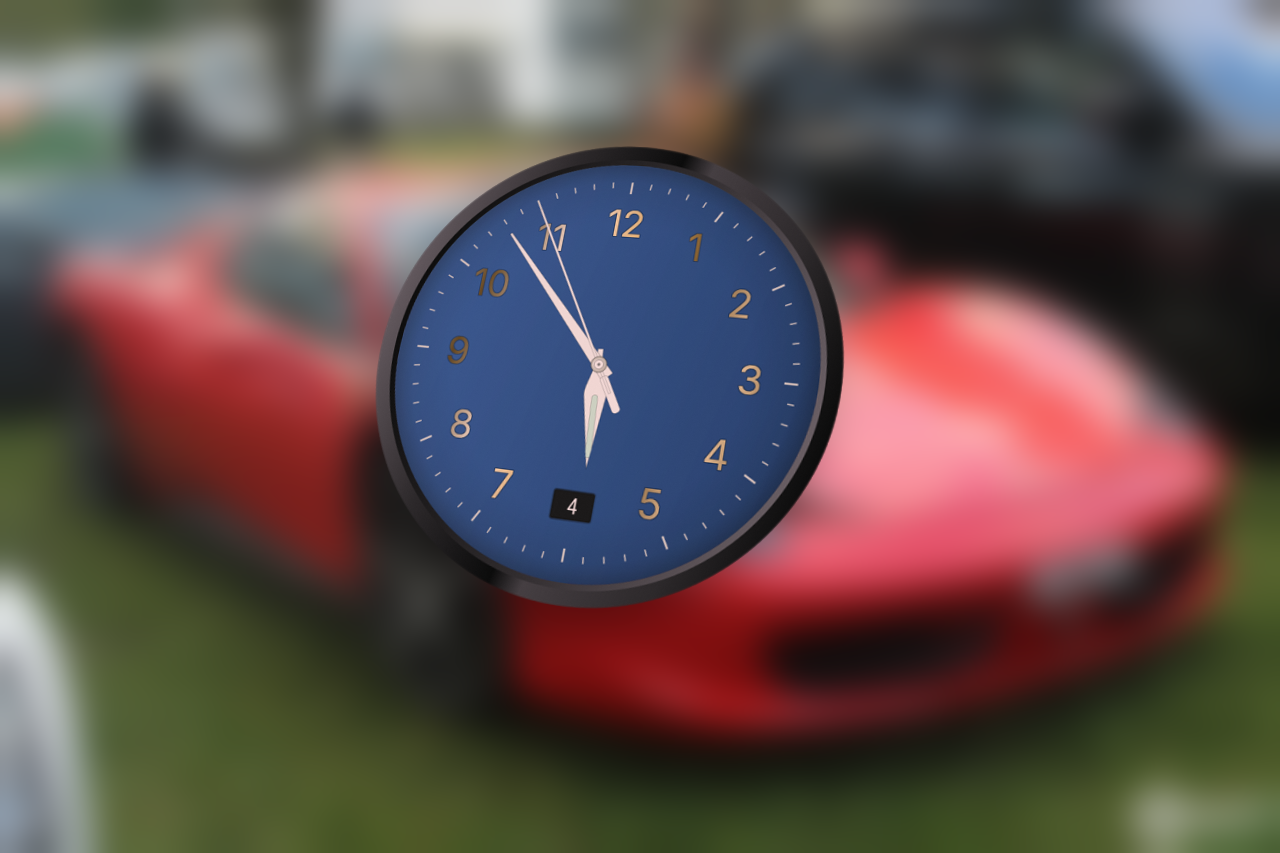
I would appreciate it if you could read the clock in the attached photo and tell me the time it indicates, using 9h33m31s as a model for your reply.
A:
5h52m55s
